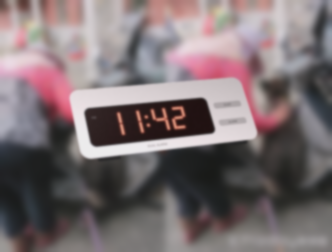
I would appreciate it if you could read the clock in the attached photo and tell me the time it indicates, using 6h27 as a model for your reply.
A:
11h42
